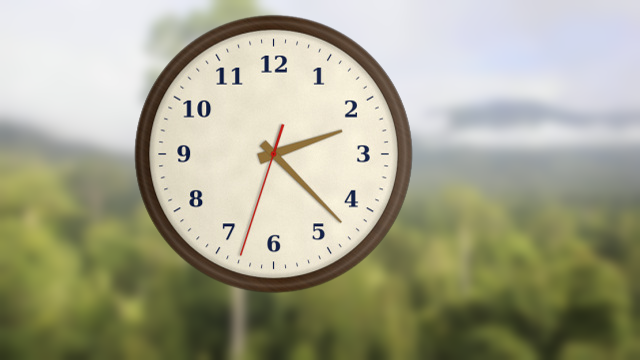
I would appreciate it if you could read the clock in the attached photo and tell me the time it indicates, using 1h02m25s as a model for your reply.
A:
2h22m33s
